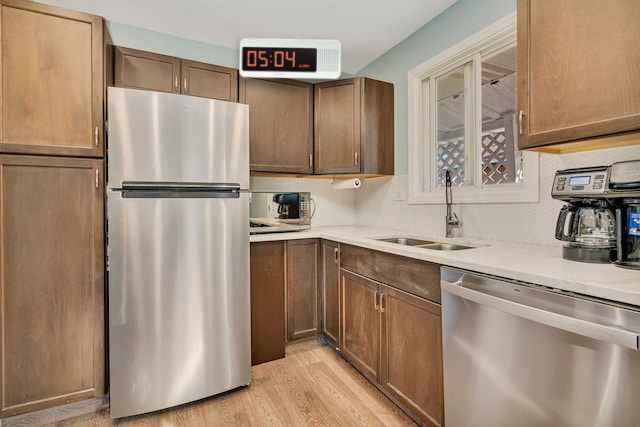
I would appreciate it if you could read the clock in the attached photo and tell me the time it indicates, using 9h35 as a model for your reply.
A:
5h04
